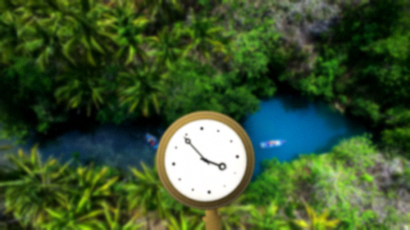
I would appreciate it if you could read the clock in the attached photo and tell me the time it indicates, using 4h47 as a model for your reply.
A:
3h54
